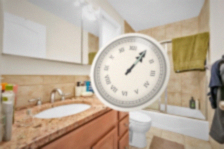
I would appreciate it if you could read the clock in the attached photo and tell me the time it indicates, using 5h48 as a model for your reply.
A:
1h05
